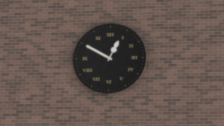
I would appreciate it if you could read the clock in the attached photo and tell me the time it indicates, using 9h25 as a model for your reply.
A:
12h50
